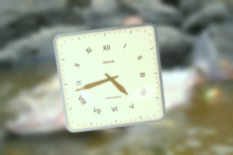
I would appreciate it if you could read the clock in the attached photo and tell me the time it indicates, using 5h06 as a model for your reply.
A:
4h43
